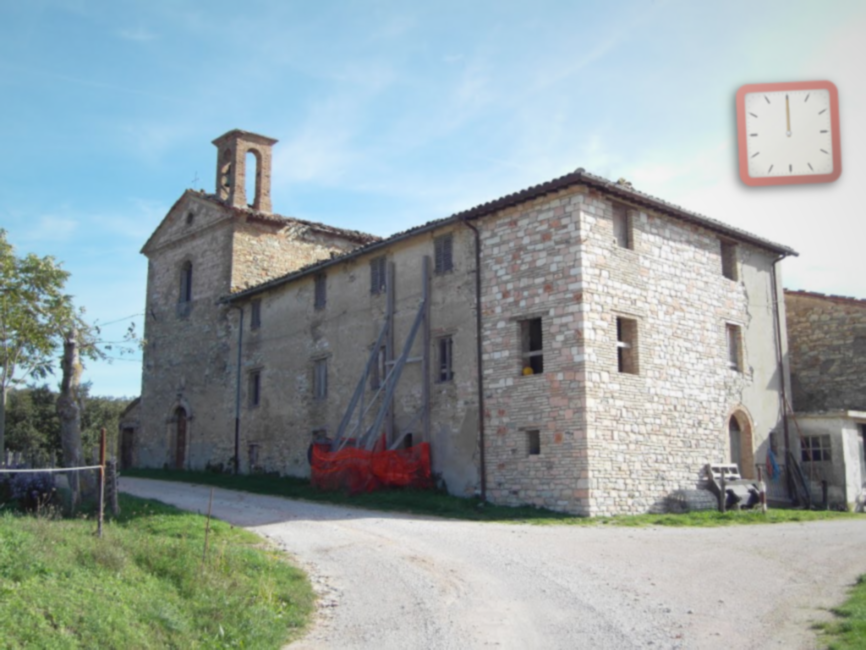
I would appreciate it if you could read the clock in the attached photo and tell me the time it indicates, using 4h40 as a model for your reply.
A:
12h00
